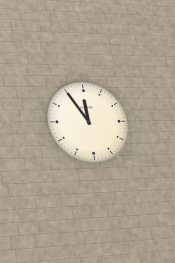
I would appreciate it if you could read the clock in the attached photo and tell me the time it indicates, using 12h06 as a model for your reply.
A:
11h55
